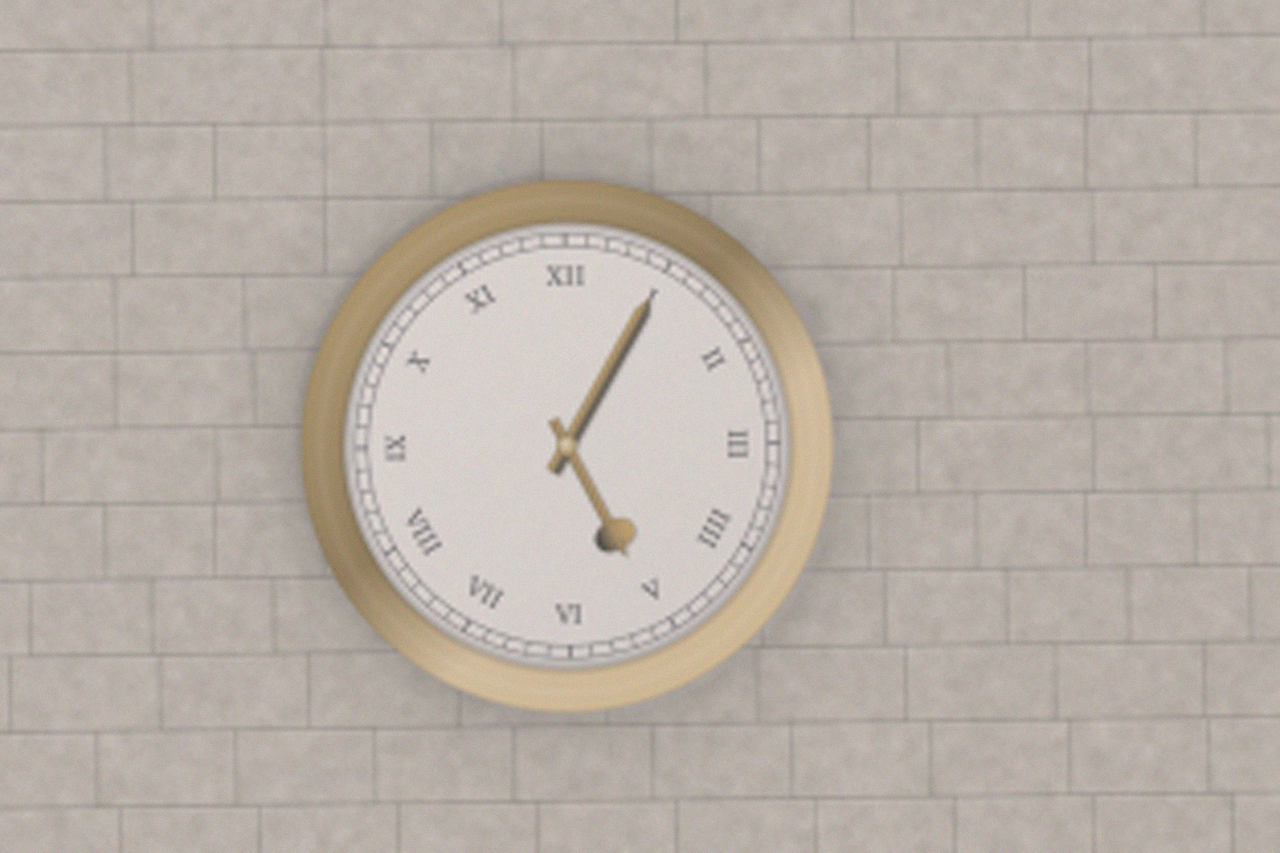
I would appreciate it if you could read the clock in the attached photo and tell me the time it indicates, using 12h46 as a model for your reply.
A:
5h05
